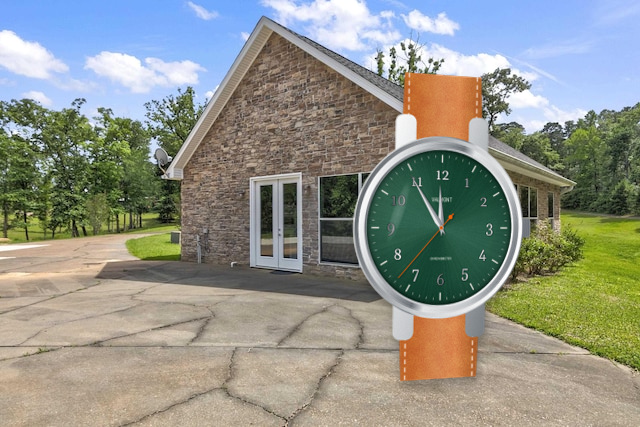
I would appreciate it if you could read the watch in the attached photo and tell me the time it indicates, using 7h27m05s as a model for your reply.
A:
11h54m37s
